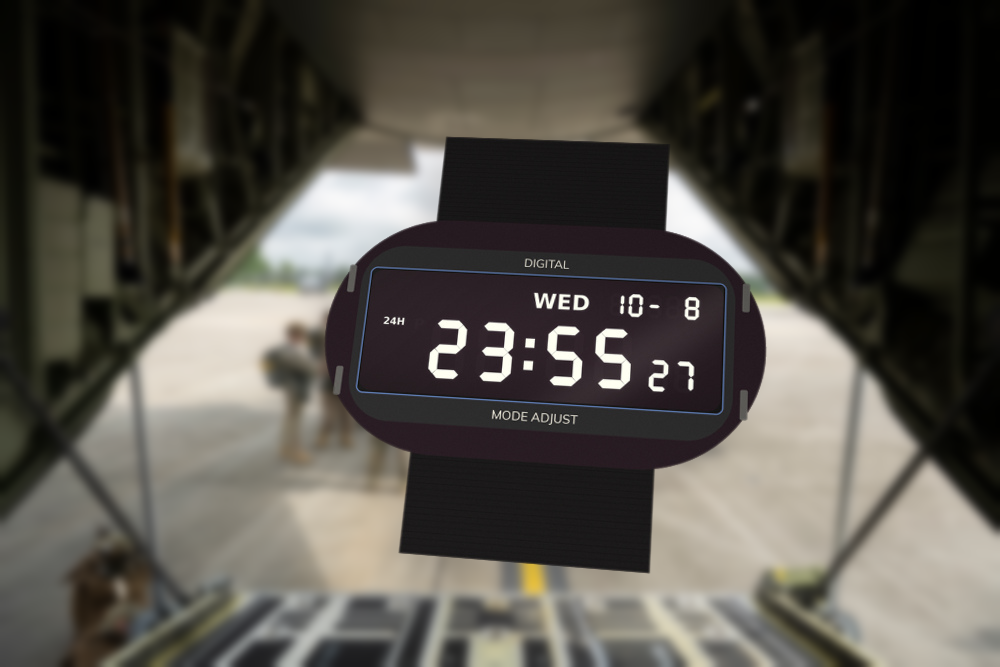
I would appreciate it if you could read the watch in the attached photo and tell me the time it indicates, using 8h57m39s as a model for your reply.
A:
23h55m27s
